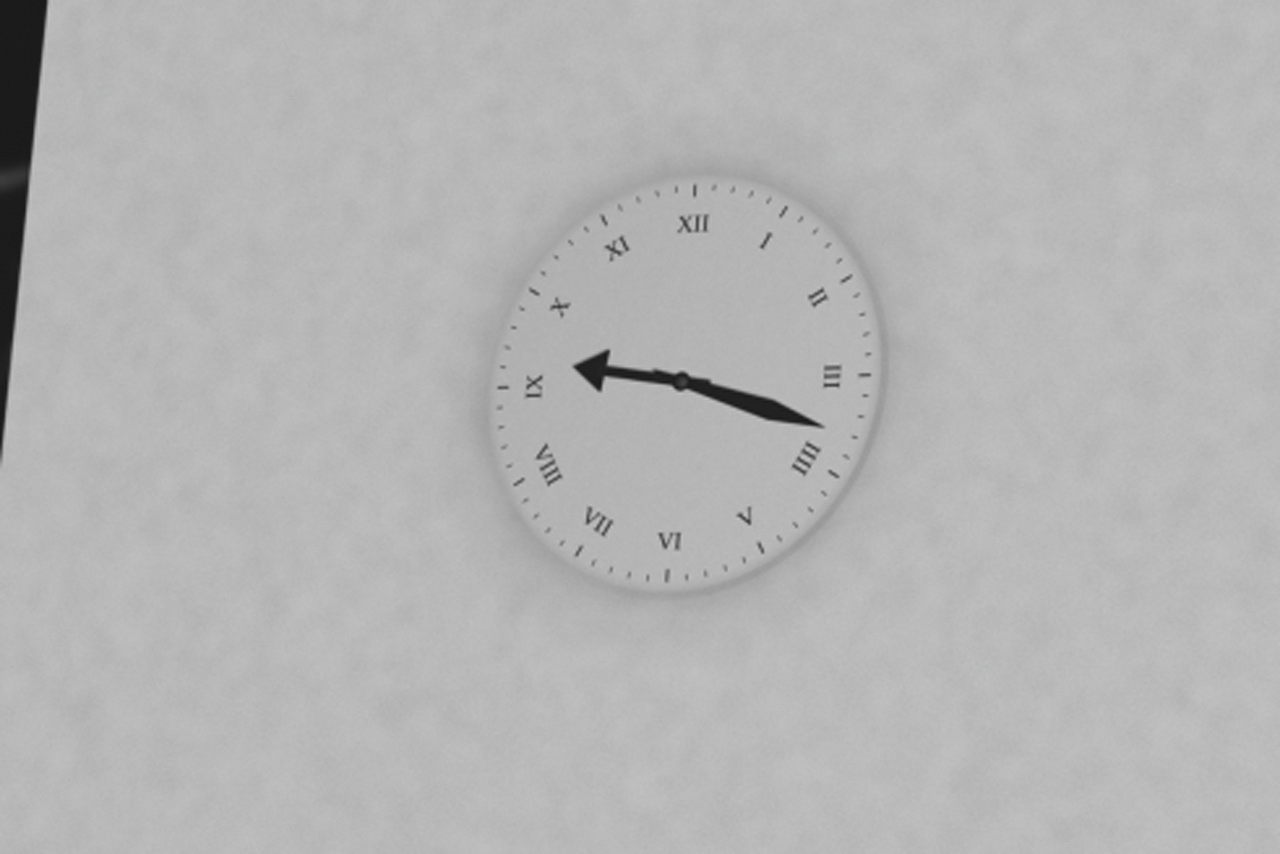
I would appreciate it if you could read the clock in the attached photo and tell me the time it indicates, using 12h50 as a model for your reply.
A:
9h18
